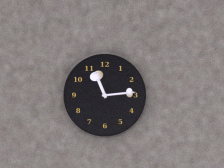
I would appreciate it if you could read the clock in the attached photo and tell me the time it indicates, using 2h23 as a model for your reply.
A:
11h14
